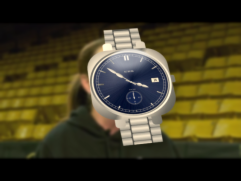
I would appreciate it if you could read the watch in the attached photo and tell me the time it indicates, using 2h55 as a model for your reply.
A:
3h52
